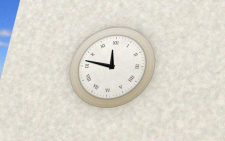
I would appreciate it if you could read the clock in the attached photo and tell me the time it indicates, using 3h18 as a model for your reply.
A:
11h47
